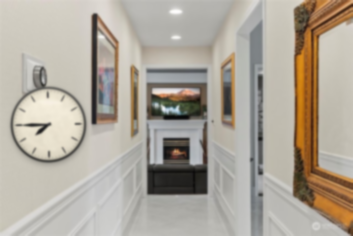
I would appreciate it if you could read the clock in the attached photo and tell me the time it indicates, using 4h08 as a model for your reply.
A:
7h45
